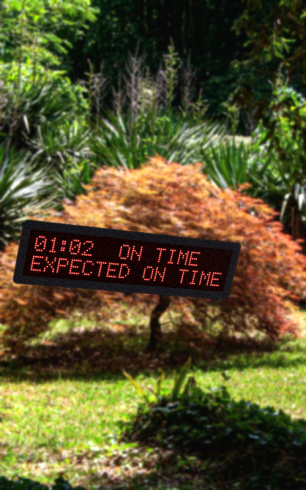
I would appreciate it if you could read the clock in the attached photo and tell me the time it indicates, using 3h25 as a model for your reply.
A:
1h02
